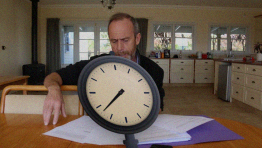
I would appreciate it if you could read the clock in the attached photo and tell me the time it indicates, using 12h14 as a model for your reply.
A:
7h38
